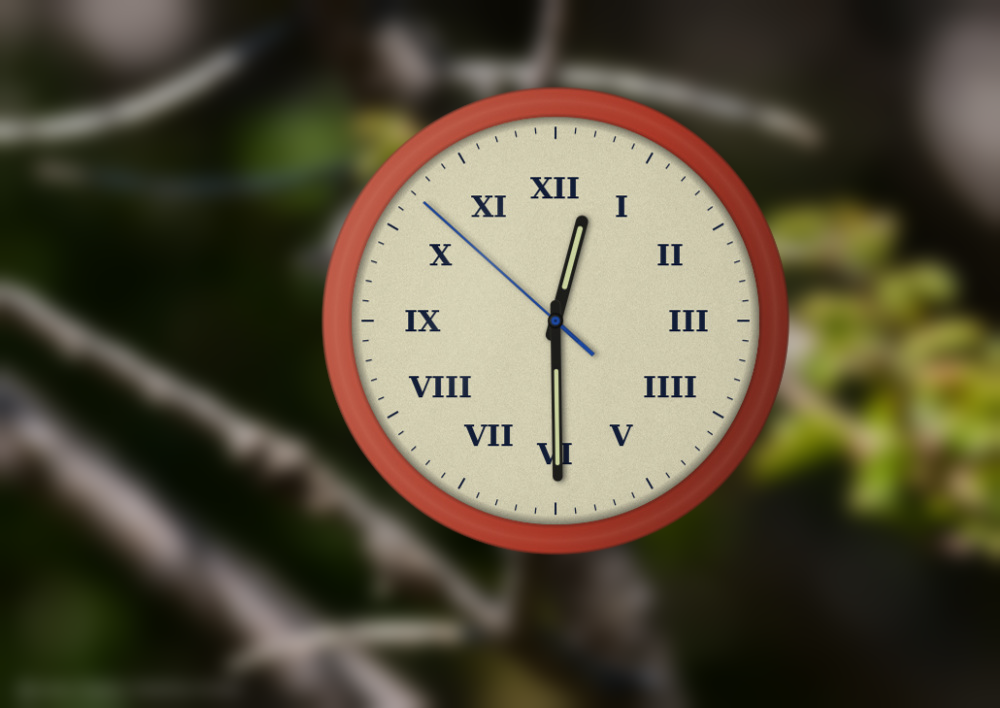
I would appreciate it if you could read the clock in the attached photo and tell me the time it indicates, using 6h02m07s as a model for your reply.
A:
12h29m52s
